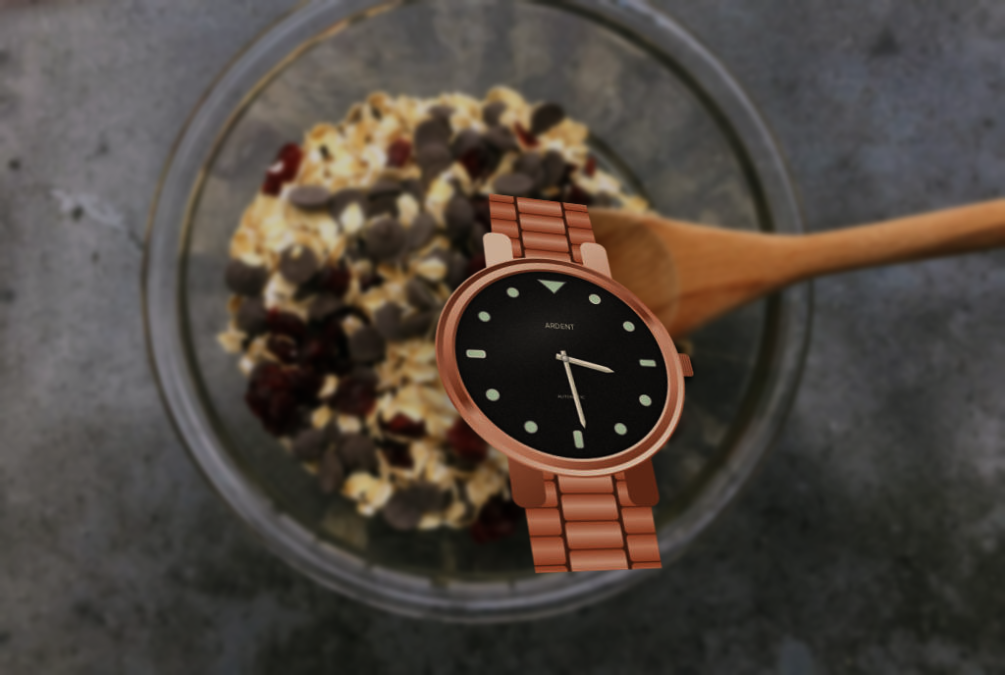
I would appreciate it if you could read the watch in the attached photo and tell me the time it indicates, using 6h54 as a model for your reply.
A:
3h29
